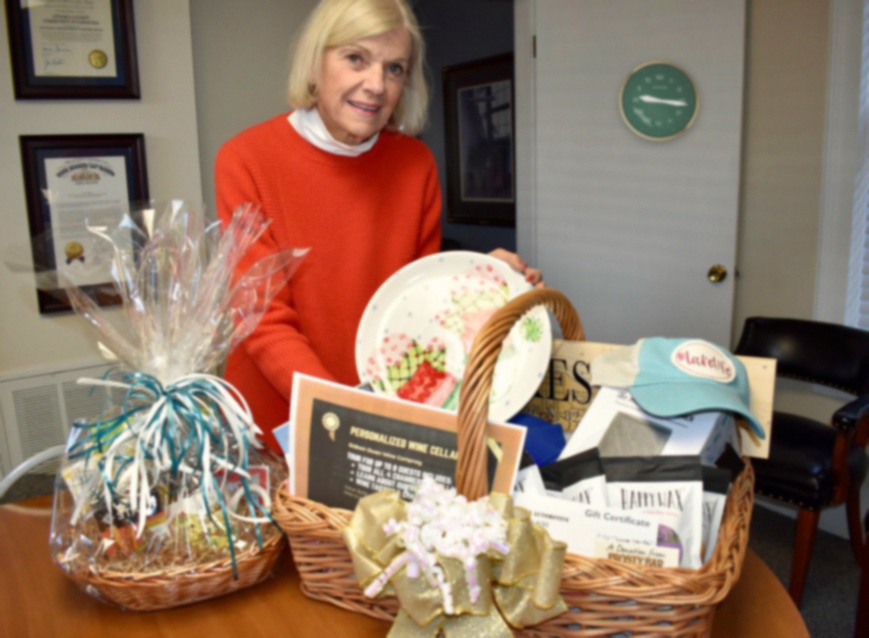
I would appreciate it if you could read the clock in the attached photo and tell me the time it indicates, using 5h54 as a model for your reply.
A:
9h16
